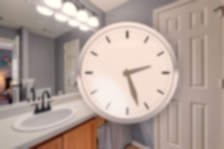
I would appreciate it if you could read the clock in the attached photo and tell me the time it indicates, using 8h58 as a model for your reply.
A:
2h27
